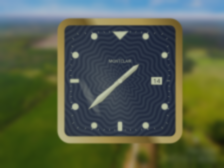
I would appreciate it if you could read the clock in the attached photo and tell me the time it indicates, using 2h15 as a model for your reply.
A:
1h38
